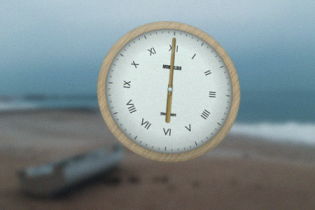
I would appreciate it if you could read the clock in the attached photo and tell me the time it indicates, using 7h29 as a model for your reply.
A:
6h00
